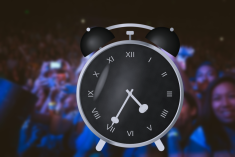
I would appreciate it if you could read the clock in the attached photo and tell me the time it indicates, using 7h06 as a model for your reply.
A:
4h35
